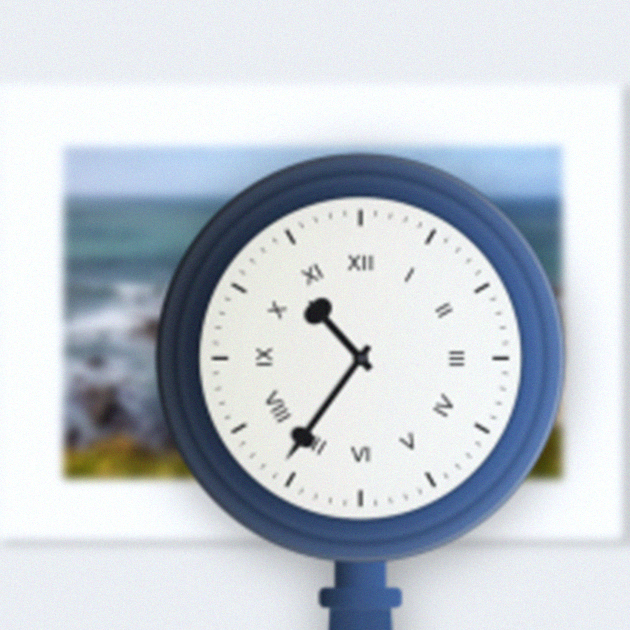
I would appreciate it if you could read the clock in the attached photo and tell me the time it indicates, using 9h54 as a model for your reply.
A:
10h36
